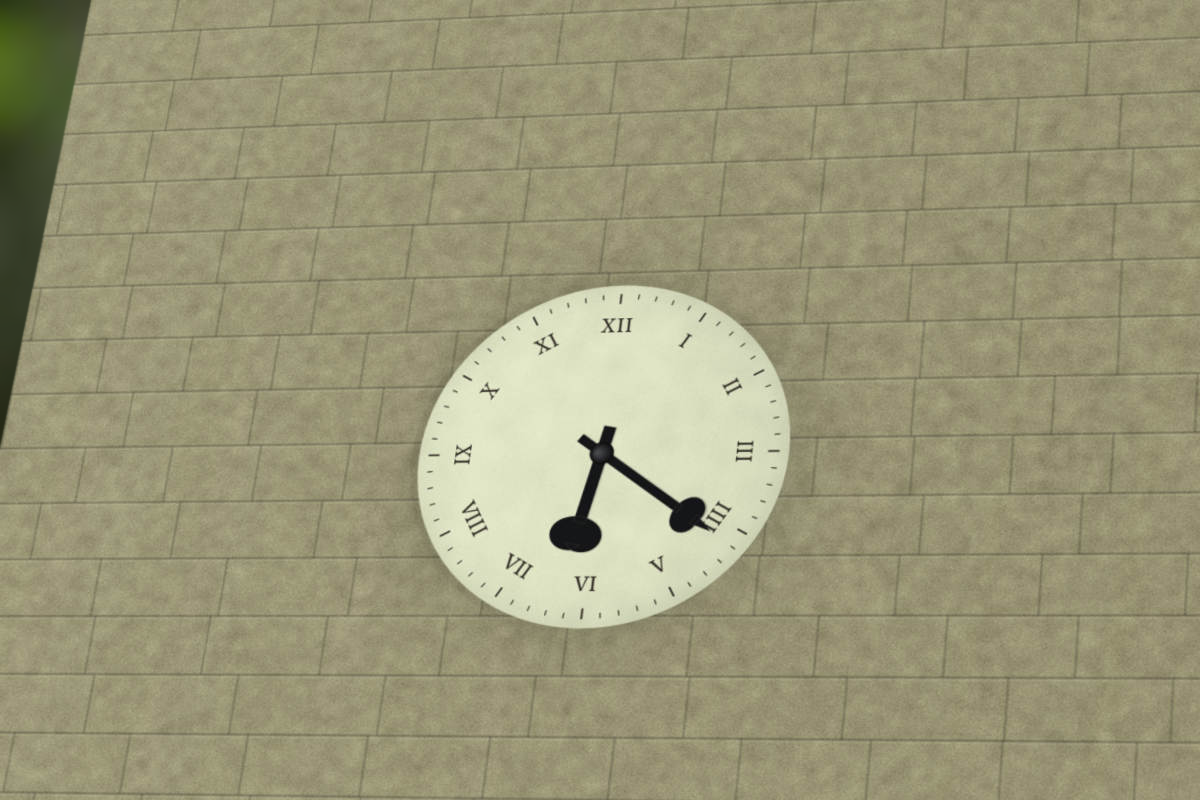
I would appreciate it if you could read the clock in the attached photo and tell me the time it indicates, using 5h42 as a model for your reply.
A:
6h21
